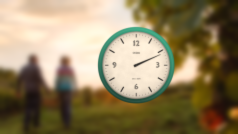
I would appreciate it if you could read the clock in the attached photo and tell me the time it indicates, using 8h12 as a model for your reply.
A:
2h11
